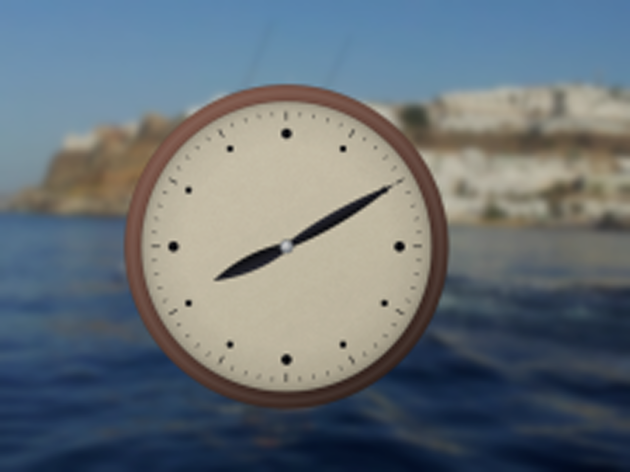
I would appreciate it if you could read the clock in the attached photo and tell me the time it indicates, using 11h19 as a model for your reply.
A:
8h10
